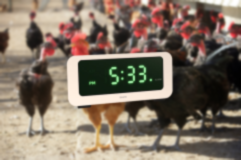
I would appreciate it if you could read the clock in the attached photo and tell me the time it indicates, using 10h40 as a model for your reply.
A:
5h33
